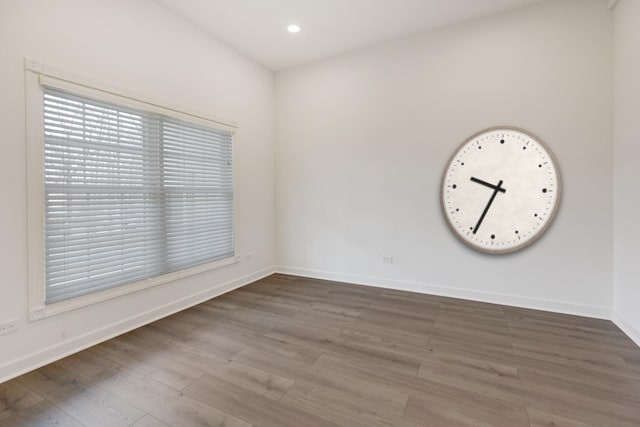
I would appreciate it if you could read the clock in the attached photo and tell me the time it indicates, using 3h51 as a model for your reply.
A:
9h34
